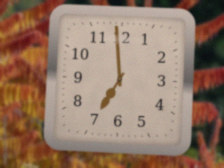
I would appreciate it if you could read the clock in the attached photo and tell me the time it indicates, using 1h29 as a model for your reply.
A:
6h59
